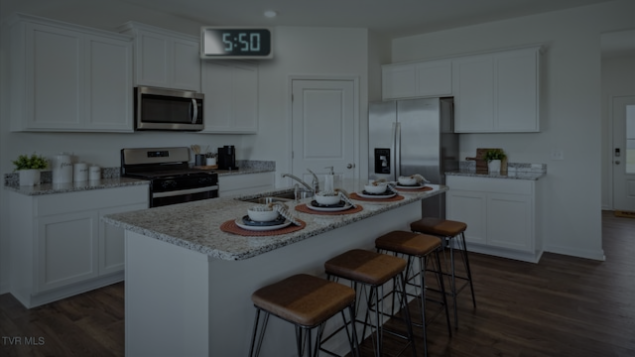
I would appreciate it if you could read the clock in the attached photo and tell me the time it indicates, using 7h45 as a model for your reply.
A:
5h50
